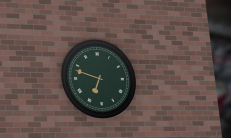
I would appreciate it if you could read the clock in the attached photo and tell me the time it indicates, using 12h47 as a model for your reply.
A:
6h48
